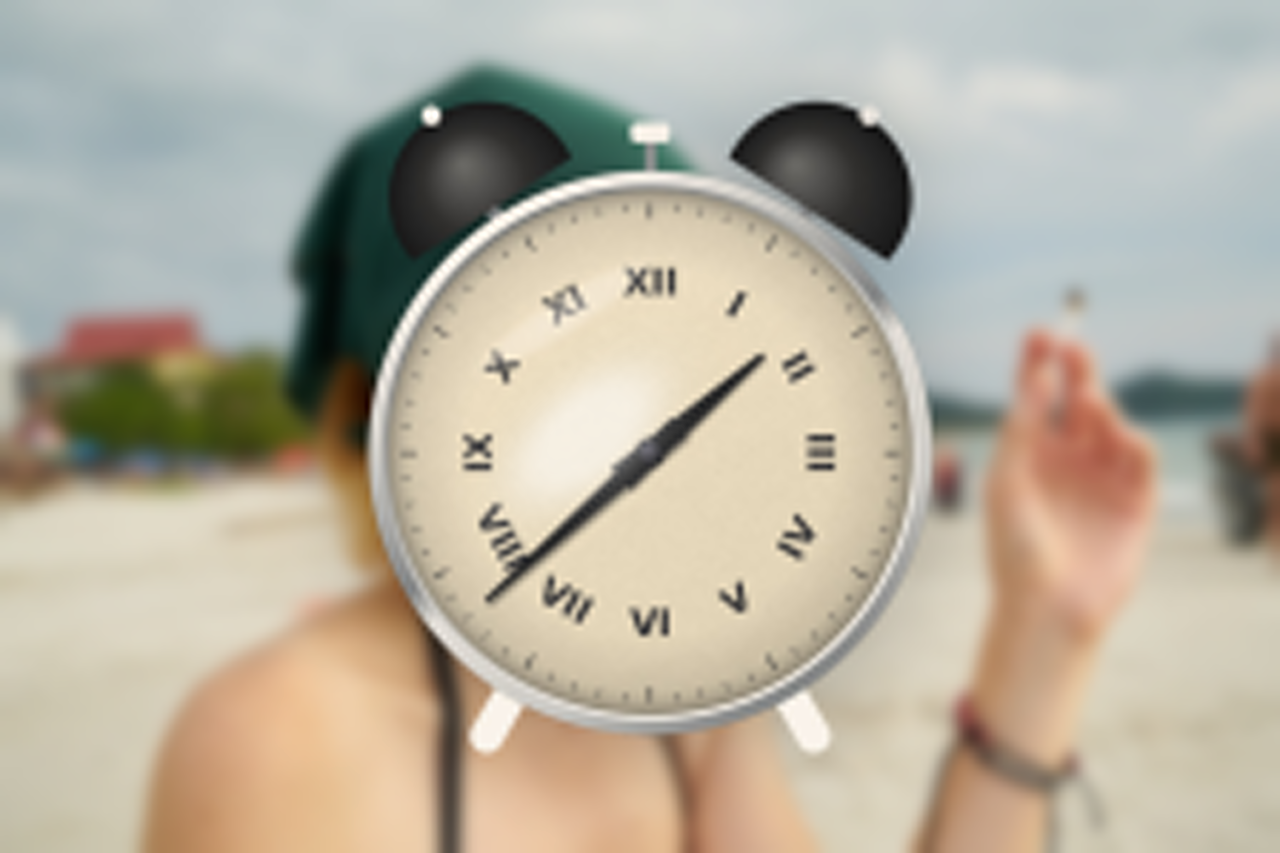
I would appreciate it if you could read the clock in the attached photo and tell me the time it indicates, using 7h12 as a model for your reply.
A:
1h38
